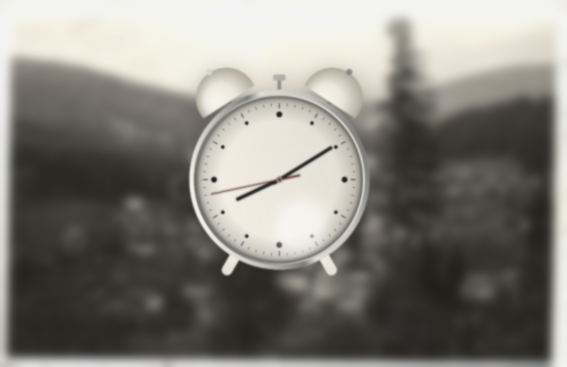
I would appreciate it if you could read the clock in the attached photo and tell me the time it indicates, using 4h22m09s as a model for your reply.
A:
8h09m43s
